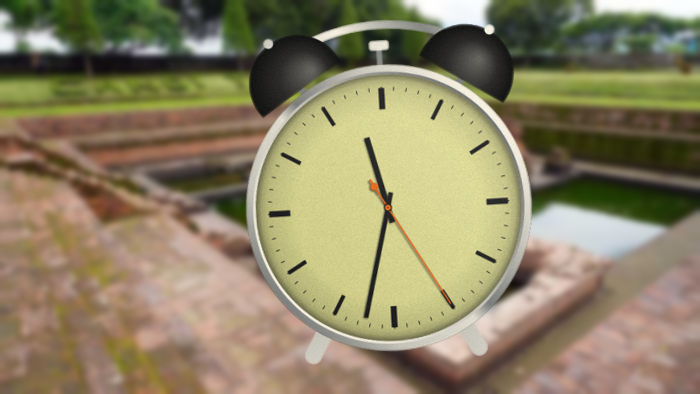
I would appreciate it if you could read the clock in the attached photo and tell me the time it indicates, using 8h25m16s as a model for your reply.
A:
11h32m25s
